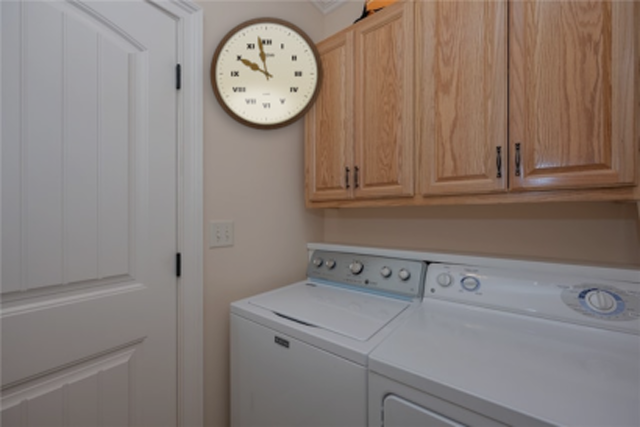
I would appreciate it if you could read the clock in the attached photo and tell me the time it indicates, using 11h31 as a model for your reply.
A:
9h58
